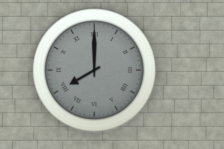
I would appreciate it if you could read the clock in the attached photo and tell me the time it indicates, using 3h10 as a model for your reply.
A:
8h00
